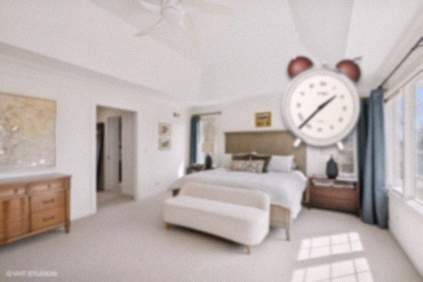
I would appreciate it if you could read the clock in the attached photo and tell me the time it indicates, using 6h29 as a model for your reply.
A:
1h37
